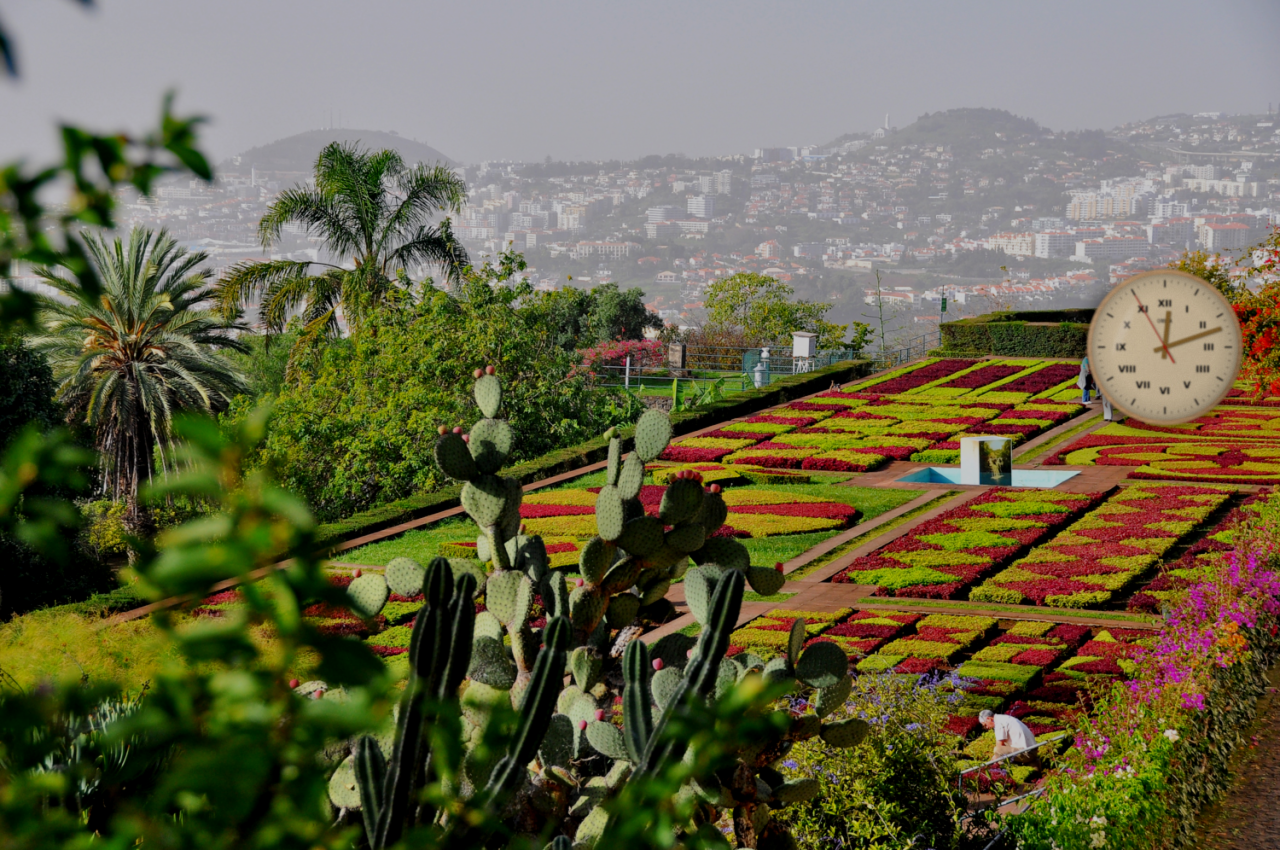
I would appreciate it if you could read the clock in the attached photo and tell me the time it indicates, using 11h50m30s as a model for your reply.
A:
12h11m55s
